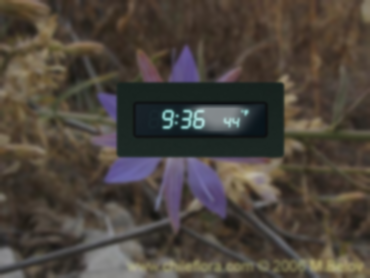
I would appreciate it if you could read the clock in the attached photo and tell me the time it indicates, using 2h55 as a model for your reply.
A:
9h36
